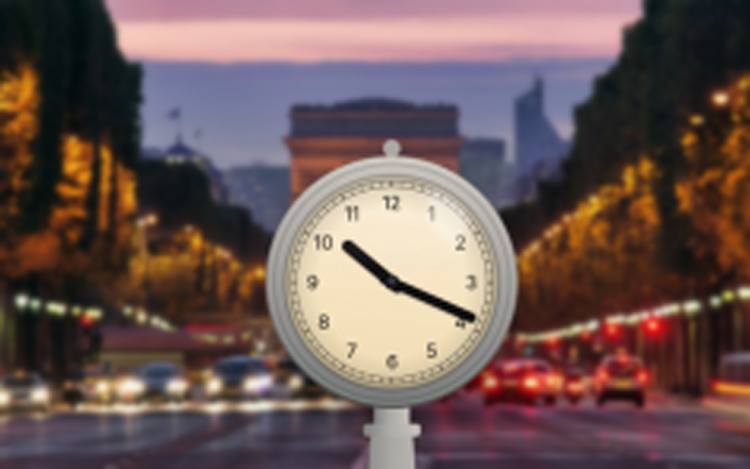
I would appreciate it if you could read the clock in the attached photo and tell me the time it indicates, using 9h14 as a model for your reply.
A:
10h19
